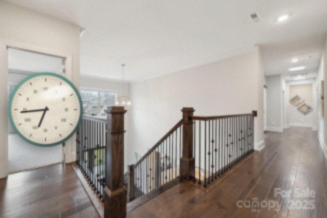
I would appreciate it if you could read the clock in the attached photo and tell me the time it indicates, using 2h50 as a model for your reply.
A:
6h44
